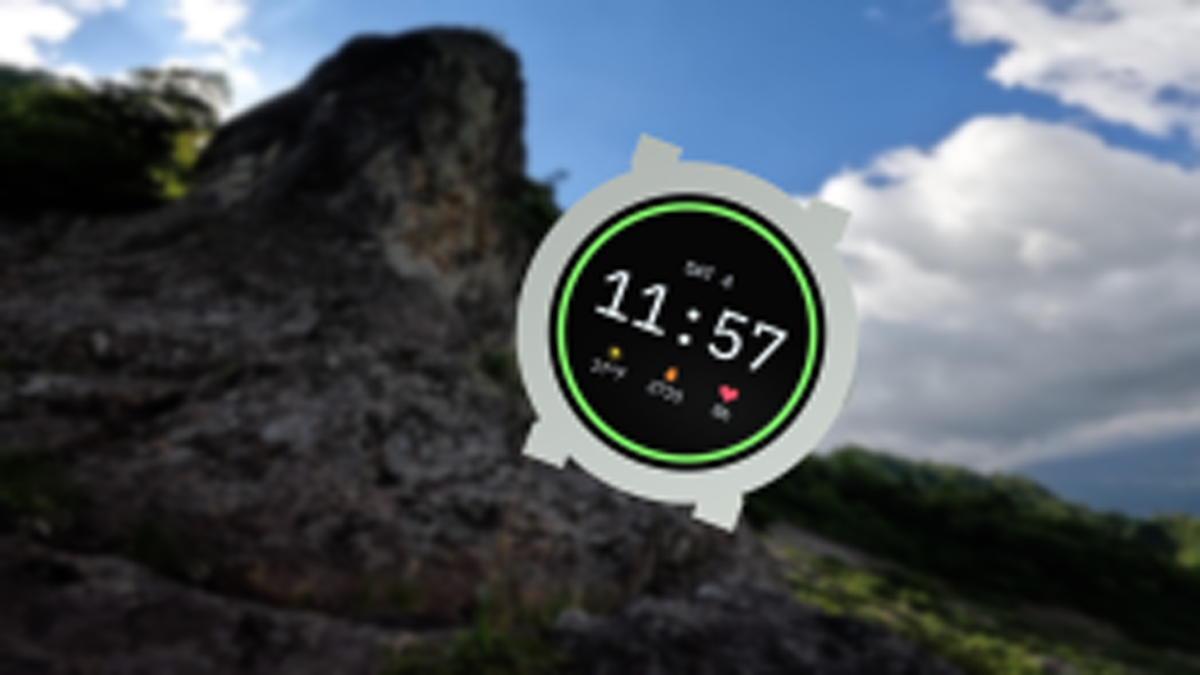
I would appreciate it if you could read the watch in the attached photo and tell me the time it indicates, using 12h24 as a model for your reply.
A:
11h57
